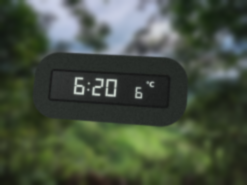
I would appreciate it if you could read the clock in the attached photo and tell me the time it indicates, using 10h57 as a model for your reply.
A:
6h20
